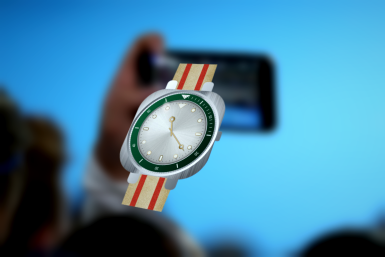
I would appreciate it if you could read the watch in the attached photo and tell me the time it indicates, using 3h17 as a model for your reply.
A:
11h22
